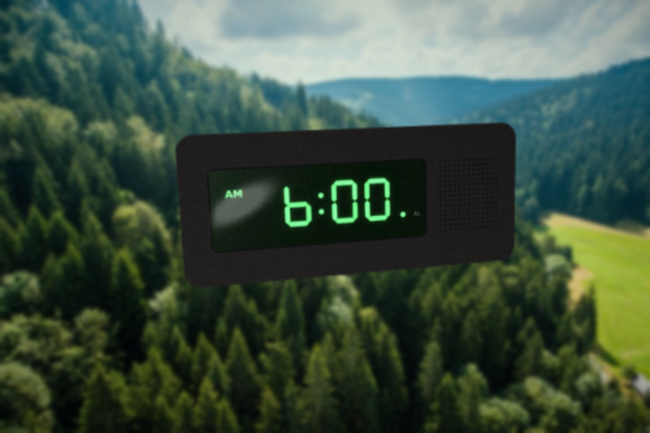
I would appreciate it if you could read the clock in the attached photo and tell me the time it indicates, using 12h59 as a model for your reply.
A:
6h00
